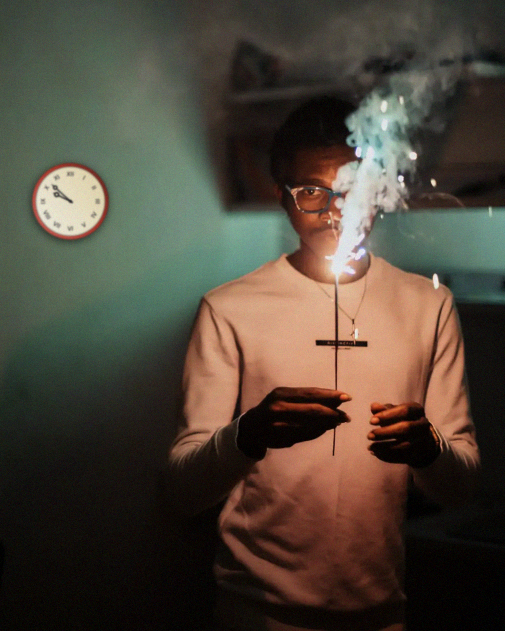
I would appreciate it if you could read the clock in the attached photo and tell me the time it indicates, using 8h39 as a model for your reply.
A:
9h52
